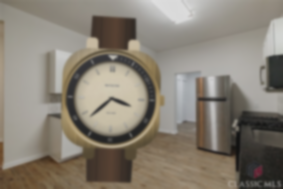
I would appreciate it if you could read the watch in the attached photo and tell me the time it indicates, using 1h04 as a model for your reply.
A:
3h38
